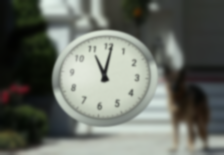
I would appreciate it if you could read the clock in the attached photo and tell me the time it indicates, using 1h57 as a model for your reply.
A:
11h01
